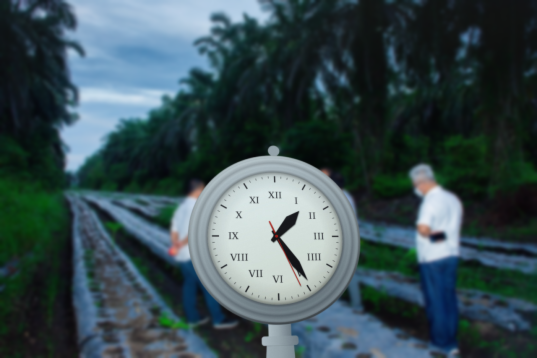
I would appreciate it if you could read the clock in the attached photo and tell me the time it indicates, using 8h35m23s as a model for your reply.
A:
1h24m26s
